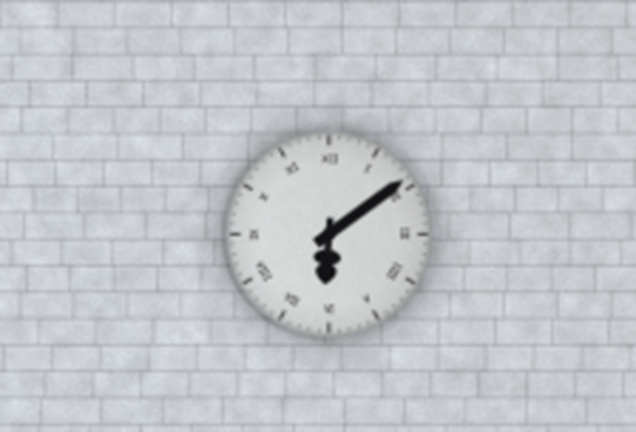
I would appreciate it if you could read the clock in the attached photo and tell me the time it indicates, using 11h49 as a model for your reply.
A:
6h09
